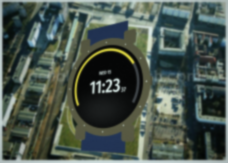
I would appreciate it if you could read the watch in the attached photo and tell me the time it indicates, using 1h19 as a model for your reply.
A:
11h23
